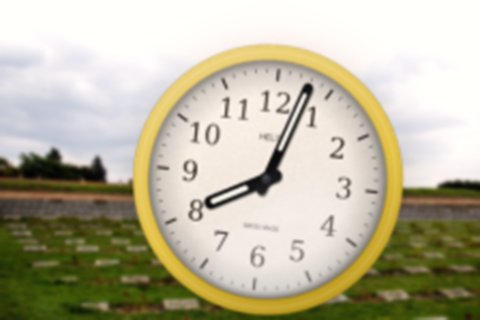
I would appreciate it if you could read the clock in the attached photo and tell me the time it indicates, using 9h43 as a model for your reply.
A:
8h03
